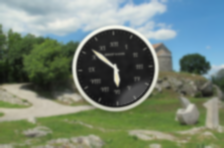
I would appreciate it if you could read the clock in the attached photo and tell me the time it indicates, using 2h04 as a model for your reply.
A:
5h52
